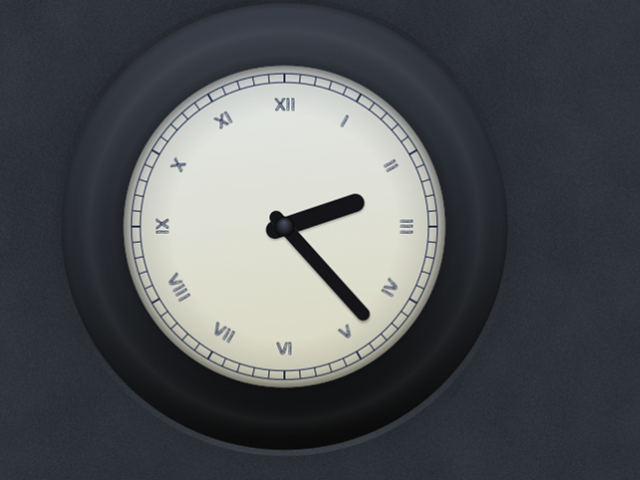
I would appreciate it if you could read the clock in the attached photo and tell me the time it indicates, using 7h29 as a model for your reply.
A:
2h23
